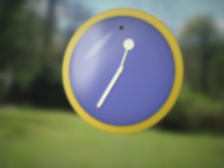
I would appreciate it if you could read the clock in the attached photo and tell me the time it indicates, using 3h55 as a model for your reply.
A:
12h35
